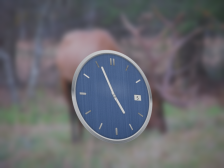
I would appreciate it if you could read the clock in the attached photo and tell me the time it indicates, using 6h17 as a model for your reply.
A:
4h56
